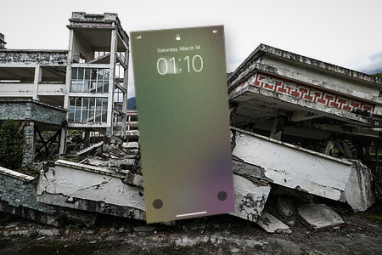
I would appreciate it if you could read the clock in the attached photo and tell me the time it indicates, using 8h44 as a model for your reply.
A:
1h10
